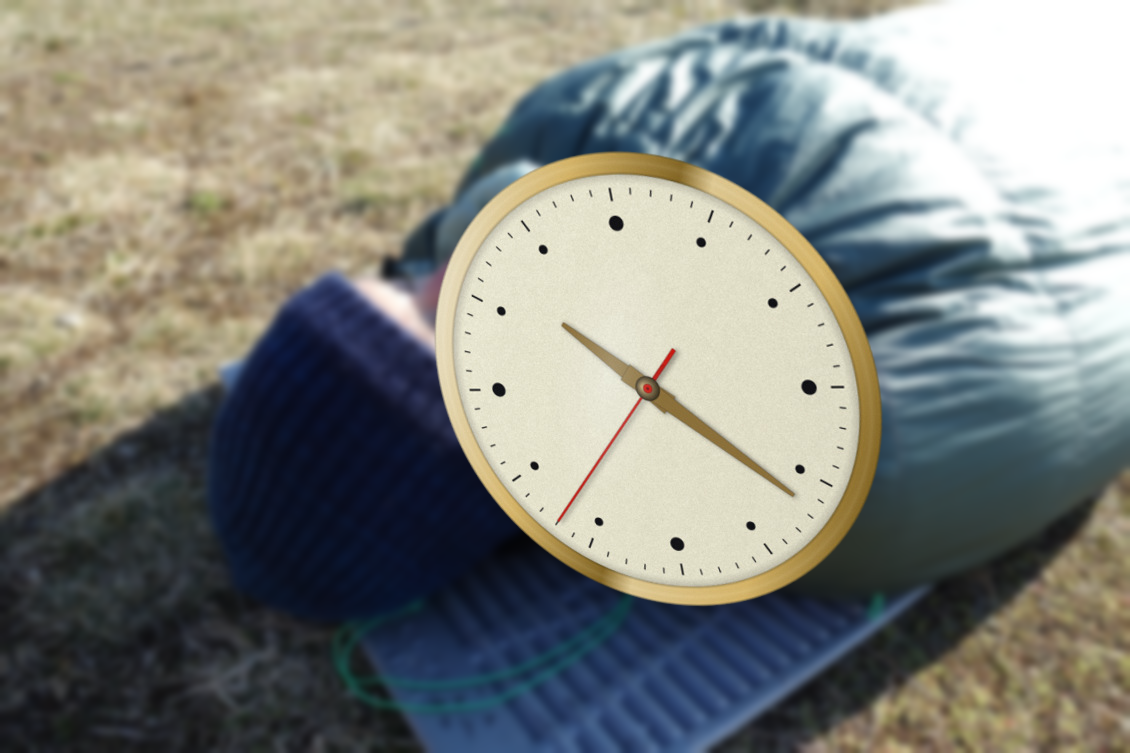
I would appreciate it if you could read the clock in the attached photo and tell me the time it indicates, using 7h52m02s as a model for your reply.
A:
10h21m37s
